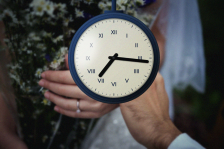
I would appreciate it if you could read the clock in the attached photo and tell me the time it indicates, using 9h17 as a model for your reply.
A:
7h16
